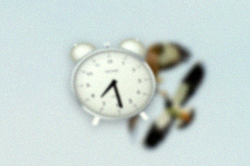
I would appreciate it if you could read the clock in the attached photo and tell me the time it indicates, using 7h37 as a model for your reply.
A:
7h29
